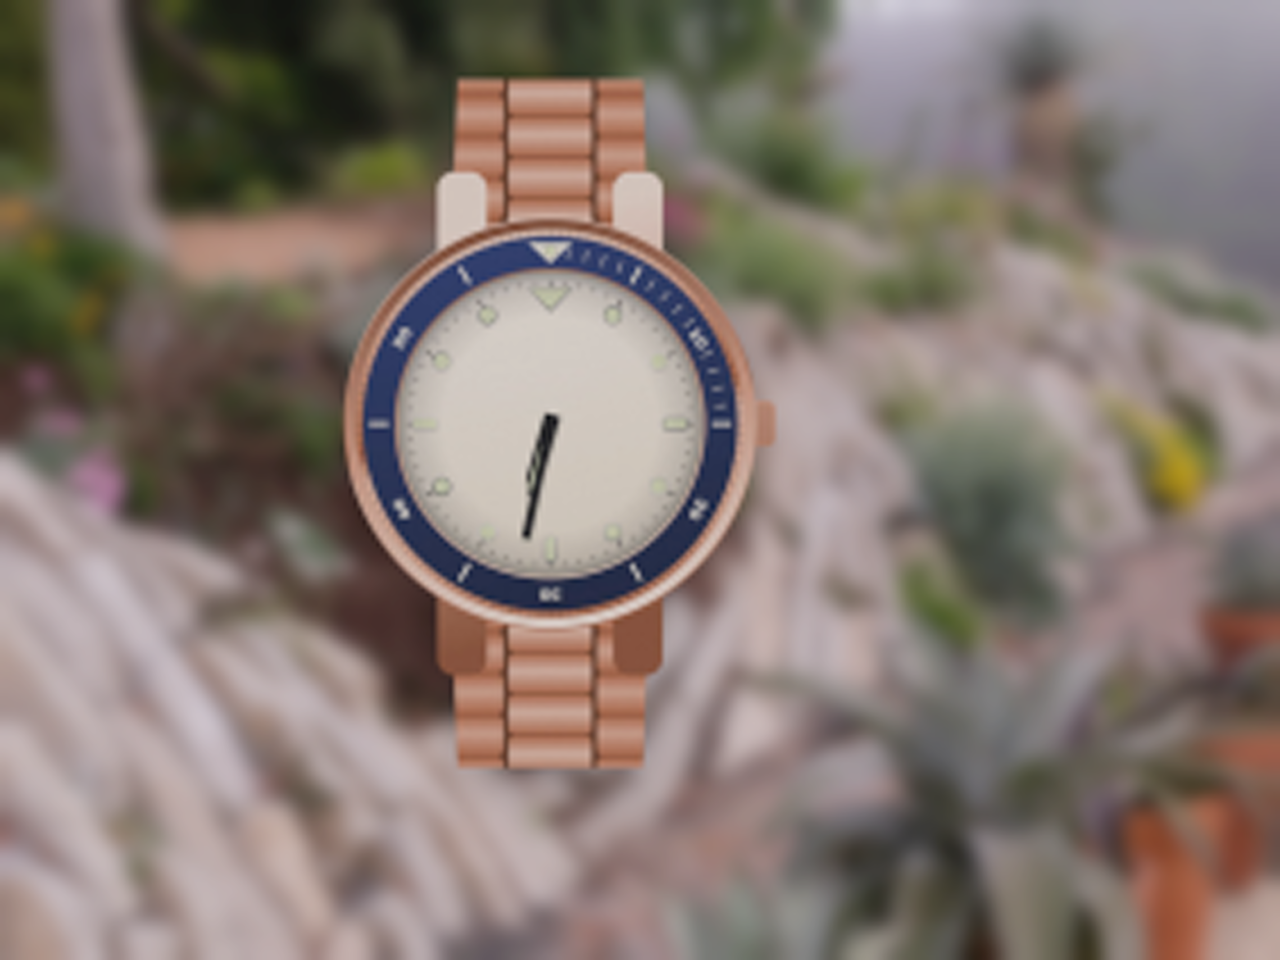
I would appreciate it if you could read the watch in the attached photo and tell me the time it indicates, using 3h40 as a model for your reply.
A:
6h32
